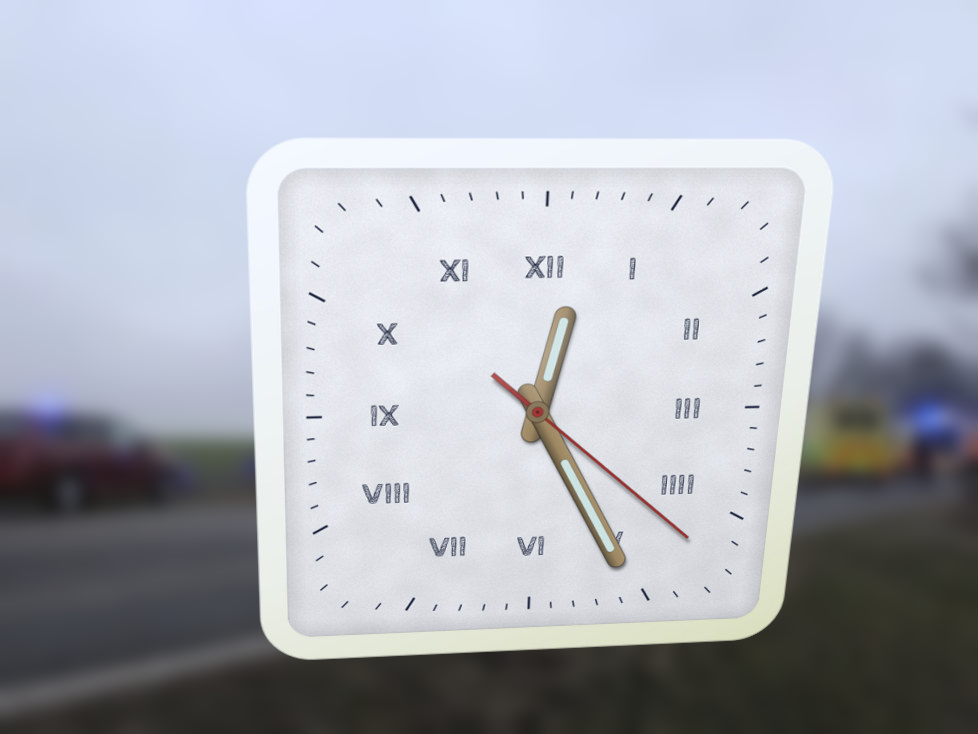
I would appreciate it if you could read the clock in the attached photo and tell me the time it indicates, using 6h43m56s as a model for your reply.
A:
12h25m22s
